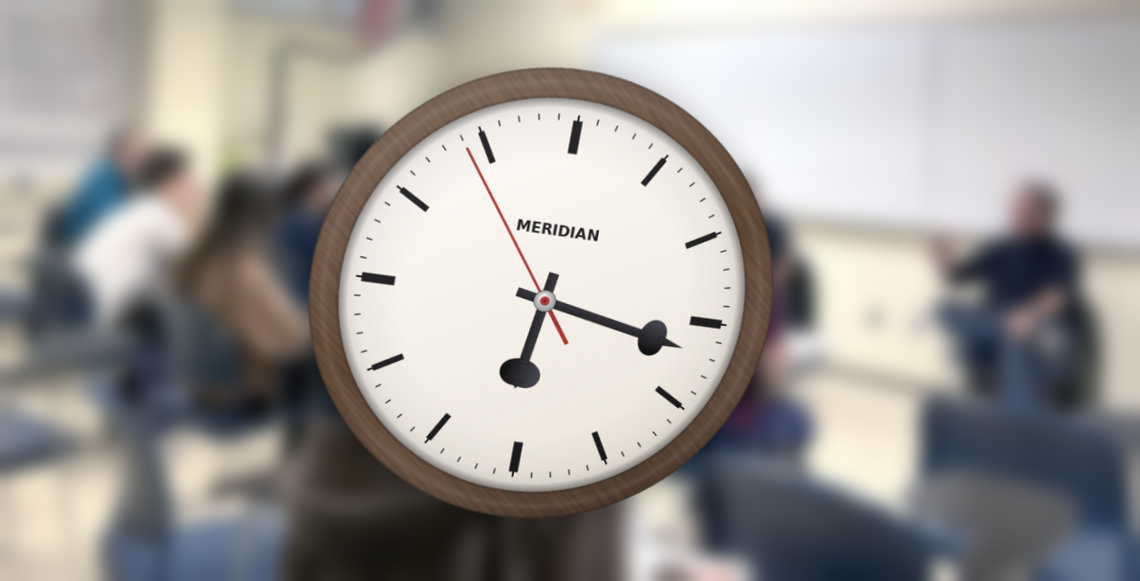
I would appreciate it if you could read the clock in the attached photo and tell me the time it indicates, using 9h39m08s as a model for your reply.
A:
6h16m54s
